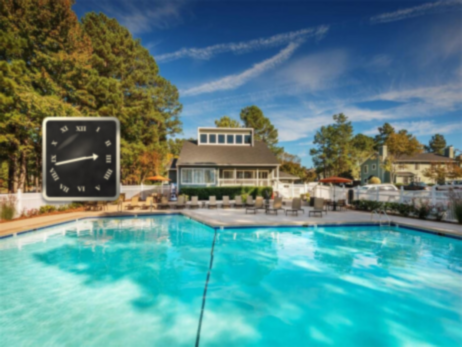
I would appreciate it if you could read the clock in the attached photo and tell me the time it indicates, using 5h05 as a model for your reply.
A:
2h43
